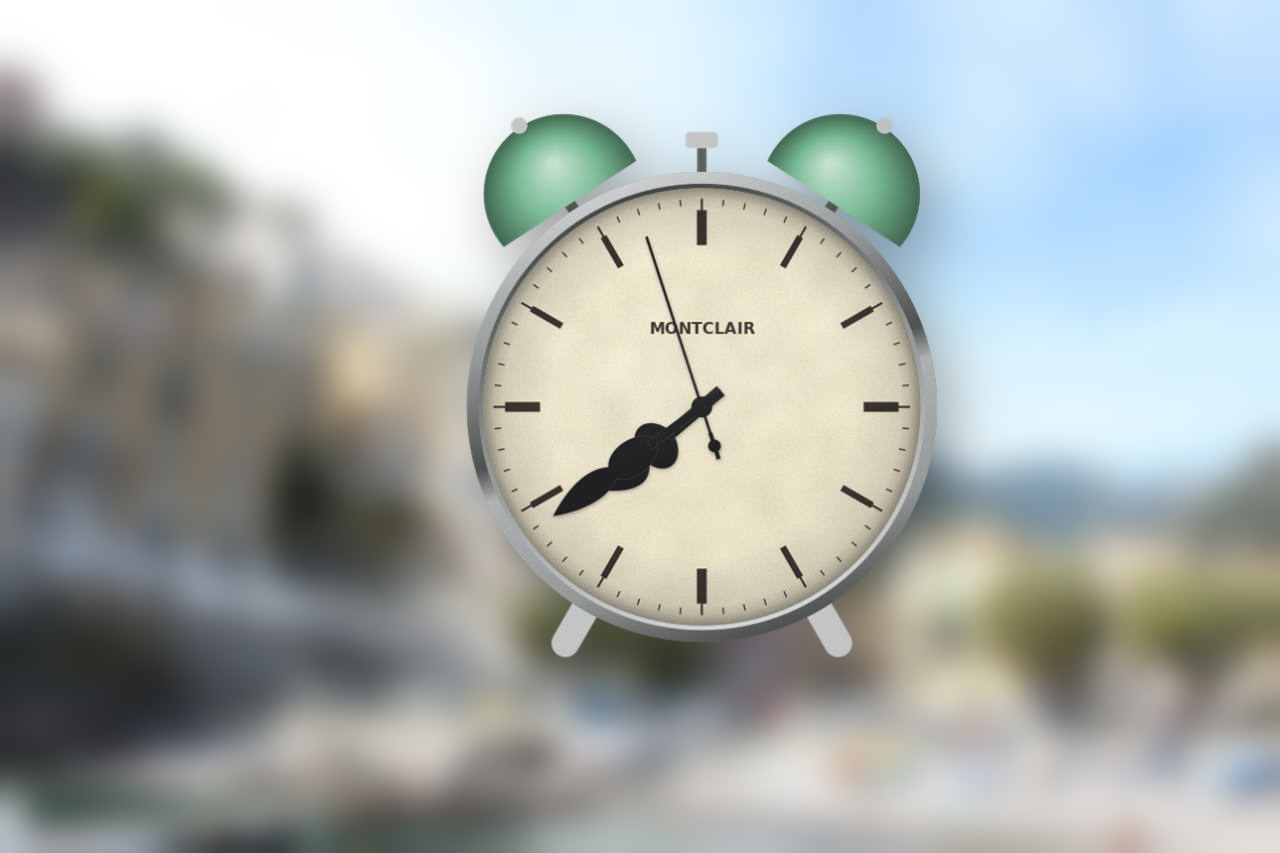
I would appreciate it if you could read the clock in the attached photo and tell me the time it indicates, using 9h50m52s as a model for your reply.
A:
7h38m57s
